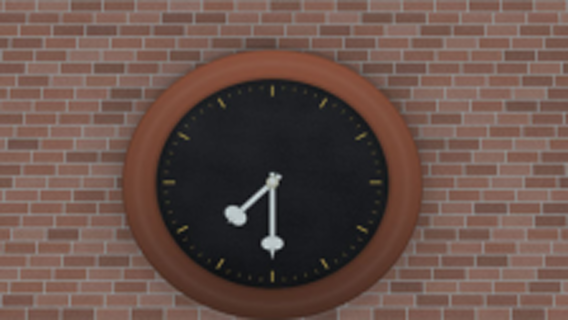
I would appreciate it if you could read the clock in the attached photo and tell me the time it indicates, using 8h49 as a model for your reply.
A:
7h30
